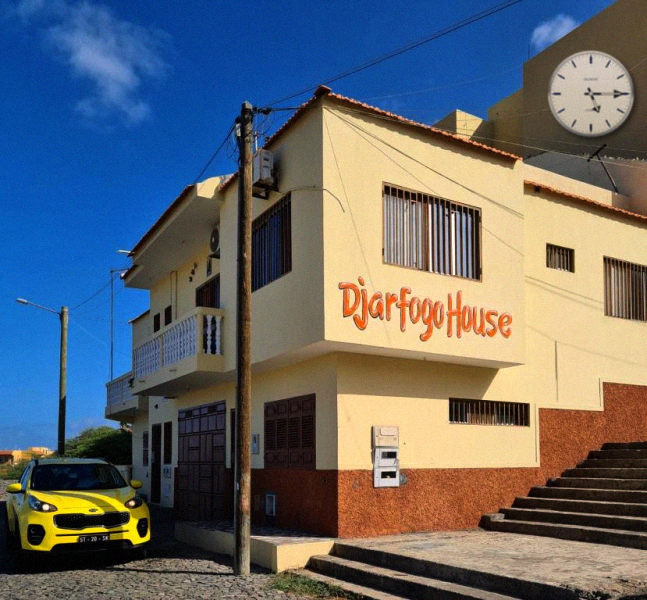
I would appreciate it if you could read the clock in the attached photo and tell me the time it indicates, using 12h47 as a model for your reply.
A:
5h15
